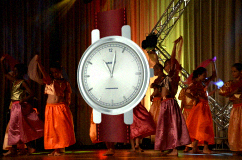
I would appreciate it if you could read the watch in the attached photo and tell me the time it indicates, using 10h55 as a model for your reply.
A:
11h02
